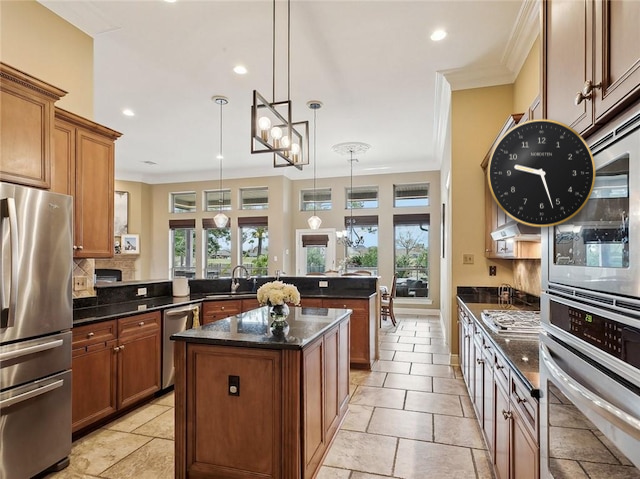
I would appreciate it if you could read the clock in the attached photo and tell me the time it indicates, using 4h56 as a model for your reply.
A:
9h27
